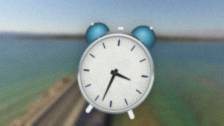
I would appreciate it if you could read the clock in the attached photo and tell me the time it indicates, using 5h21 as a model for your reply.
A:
3h33
